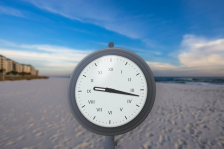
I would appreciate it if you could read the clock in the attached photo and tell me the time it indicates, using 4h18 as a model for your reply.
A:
9h17
